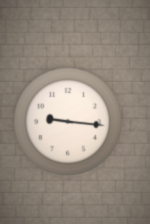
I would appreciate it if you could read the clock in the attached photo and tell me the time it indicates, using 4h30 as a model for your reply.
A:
9h16
